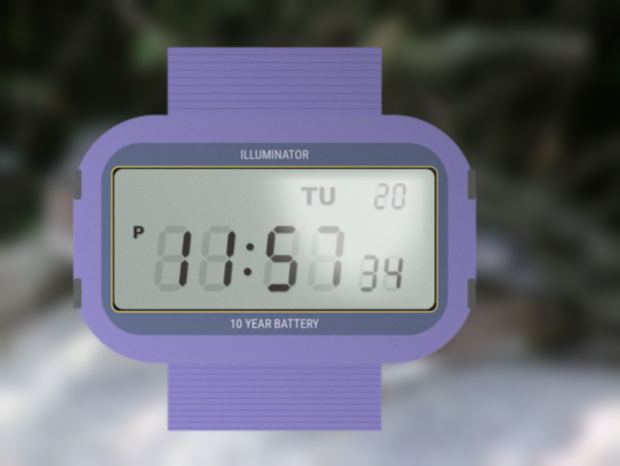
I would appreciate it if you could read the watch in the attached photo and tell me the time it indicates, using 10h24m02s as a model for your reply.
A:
11h57m34s
